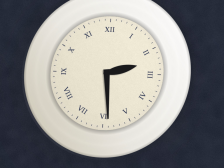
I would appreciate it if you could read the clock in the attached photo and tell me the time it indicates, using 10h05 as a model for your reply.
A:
2h29
